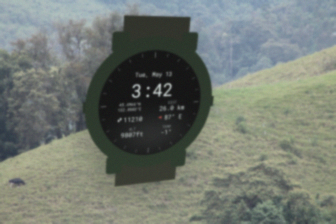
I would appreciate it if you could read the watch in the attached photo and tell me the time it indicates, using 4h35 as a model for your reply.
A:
3h42
